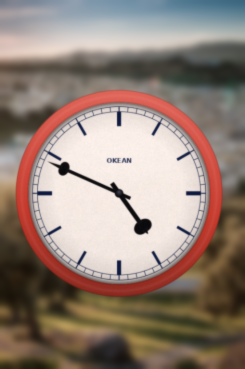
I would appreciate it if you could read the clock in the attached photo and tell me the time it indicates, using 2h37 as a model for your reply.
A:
4h49
